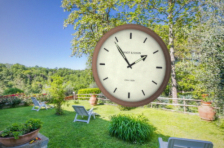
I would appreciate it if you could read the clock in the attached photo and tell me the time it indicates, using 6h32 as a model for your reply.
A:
1h54
